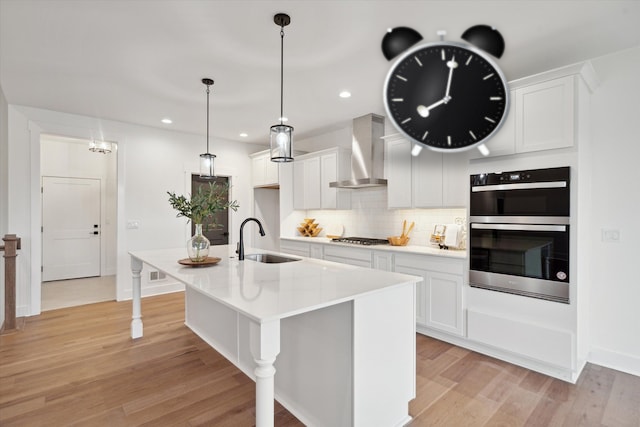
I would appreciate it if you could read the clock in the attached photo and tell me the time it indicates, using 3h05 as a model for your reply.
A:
8h02
